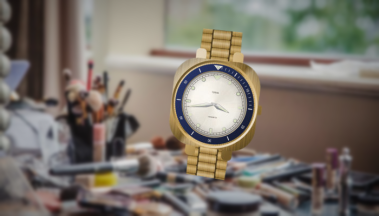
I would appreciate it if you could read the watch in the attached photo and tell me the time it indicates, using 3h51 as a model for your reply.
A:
3h43
